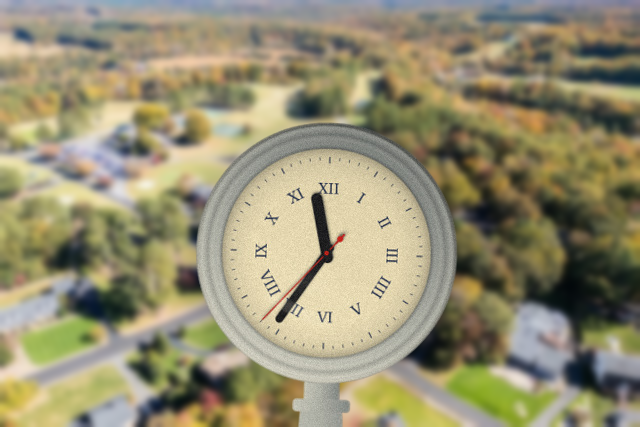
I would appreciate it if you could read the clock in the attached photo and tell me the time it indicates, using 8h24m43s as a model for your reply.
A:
11h35m37s
